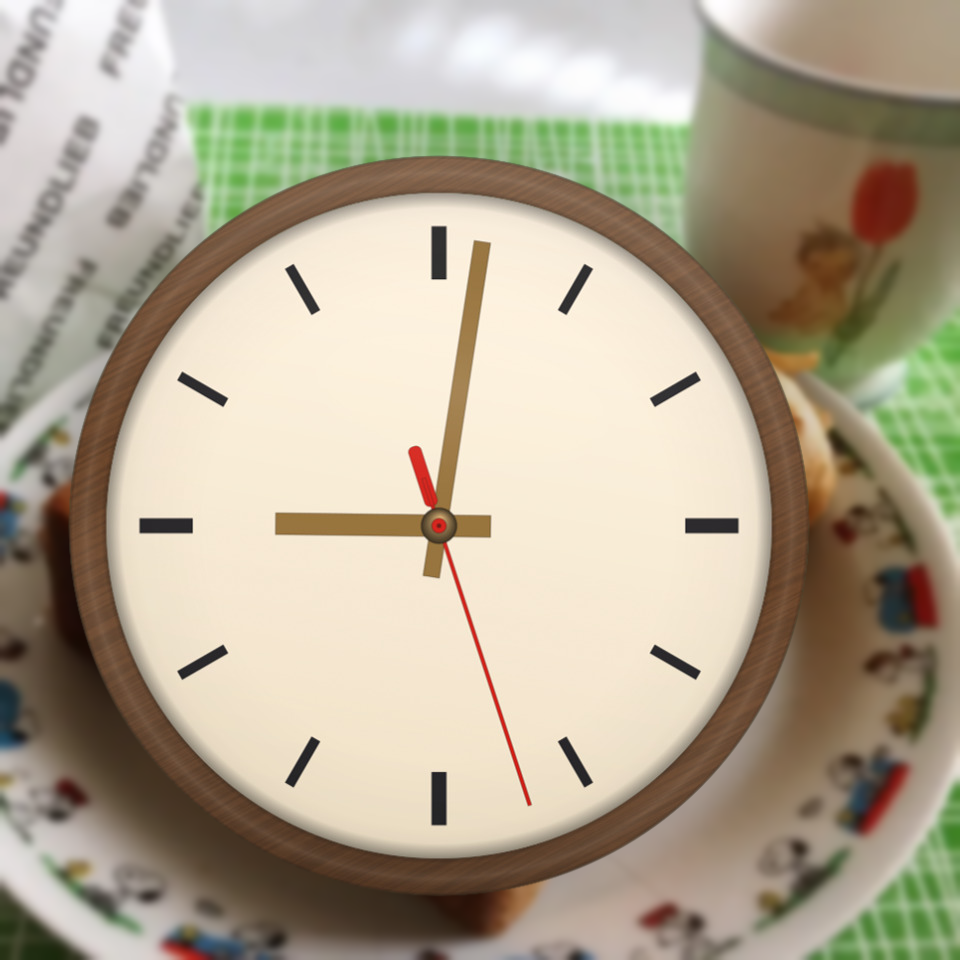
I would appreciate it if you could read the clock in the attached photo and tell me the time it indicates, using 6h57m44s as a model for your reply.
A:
9h01m27s
